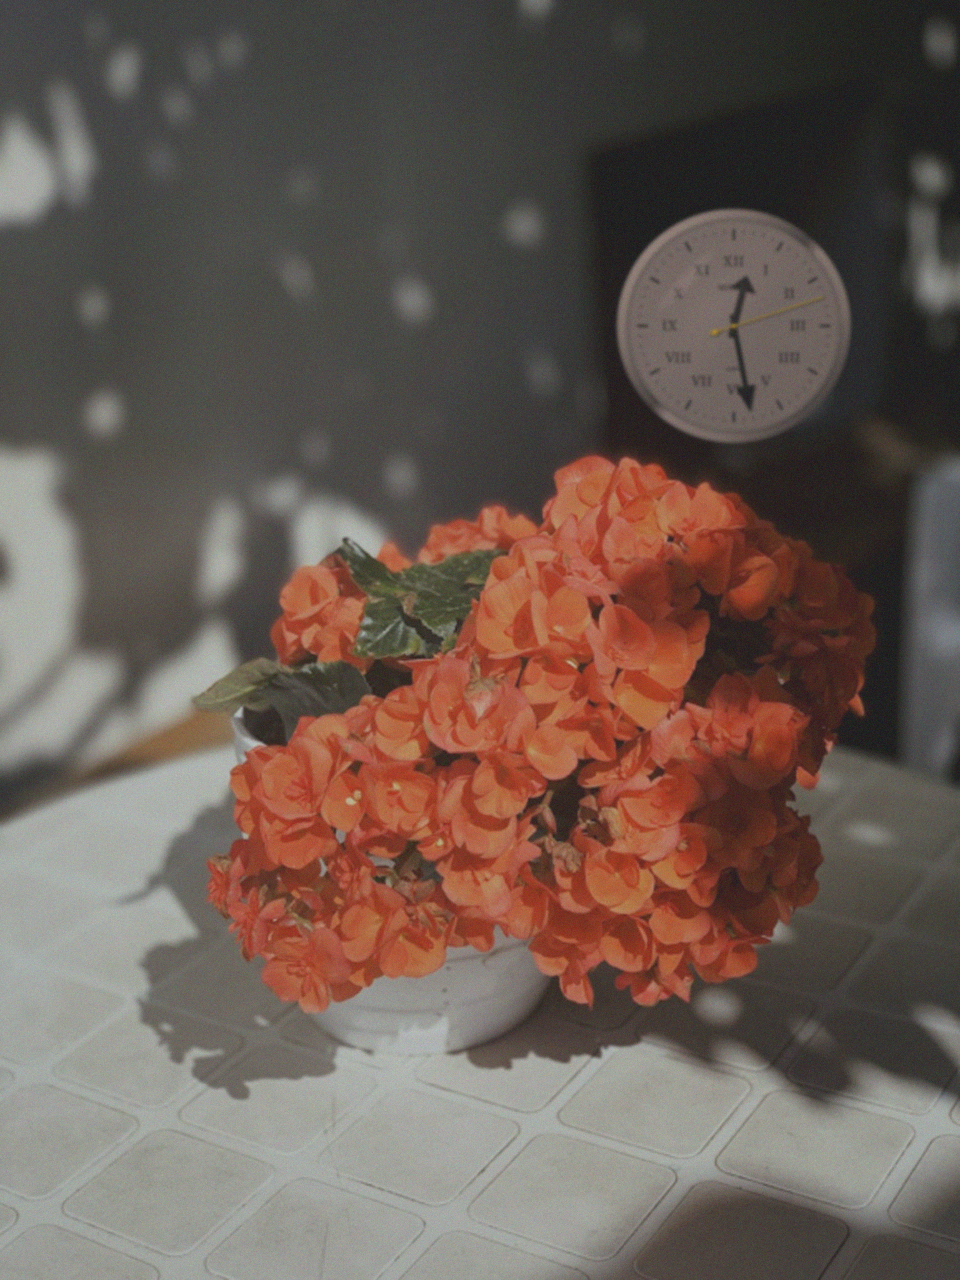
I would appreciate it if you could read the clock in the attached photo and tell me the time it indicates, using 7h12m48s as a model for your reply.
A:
12h28m12s
